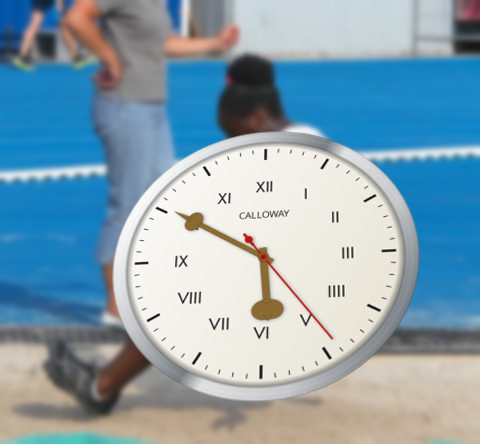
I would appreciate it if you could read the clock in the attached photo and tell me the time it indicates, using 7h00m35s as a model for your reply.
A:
5h50m24s
